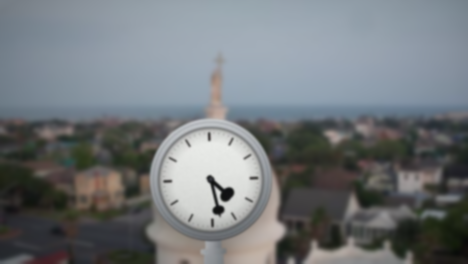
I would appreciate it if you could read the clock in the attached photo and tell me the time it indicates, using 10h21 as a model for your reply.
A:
4h28
